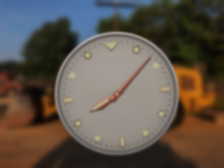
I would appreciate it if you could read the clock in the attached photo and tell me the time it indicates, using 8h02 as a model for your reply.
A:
8h08
